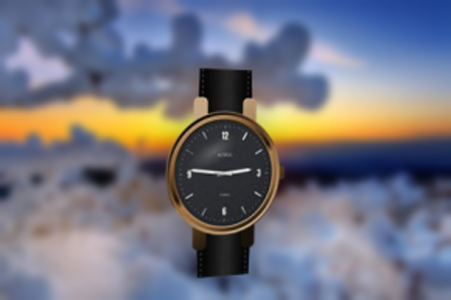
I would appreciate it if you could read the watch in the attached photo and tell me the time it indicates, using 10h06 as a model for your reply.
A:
2h46
